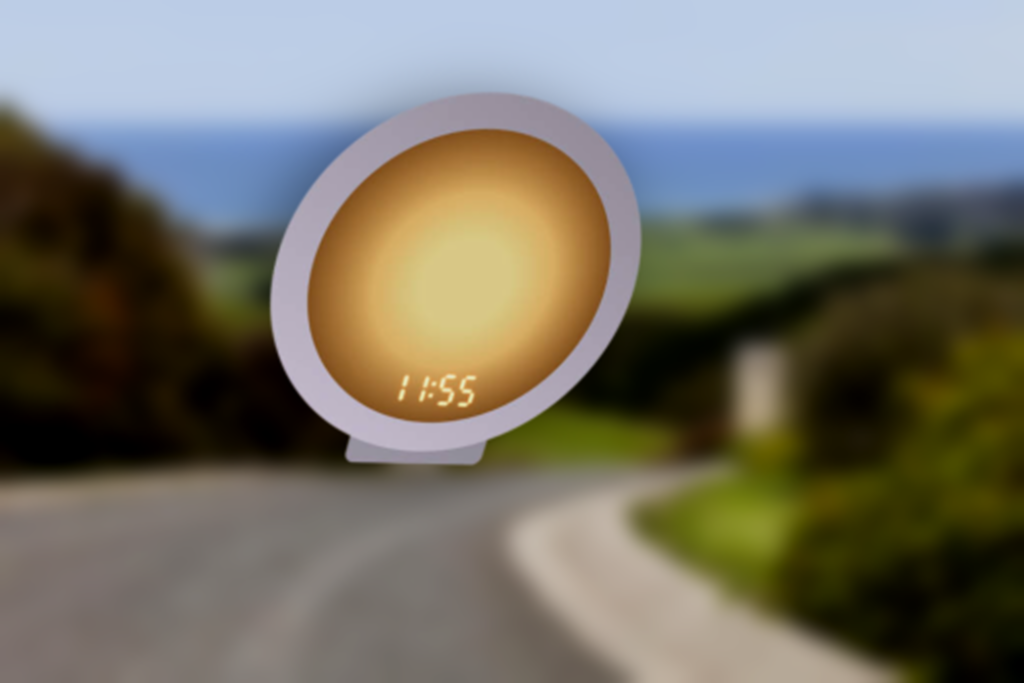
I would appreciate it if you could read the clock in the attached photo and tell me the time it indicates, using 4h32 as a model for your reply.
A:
11h55
